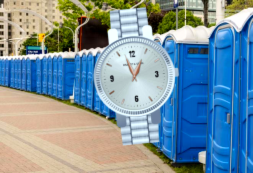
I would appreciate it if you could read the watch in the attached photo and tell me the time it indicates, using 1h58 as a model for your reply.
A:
12h57
